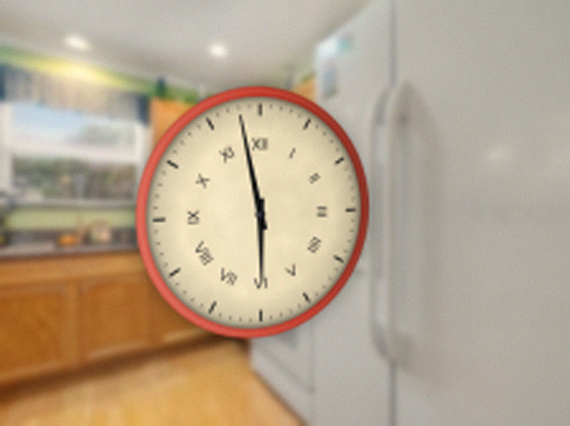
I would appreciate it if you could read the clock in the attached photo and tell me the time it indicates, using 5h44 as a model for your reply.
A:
5h58
